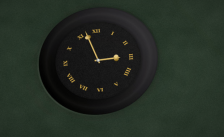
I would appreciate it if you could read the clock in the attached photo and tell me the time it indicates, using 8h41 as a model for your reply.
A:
2h57
